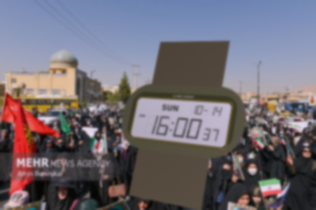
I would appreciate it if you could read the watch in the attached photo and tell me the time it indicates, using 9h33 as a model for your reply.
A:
16h00
